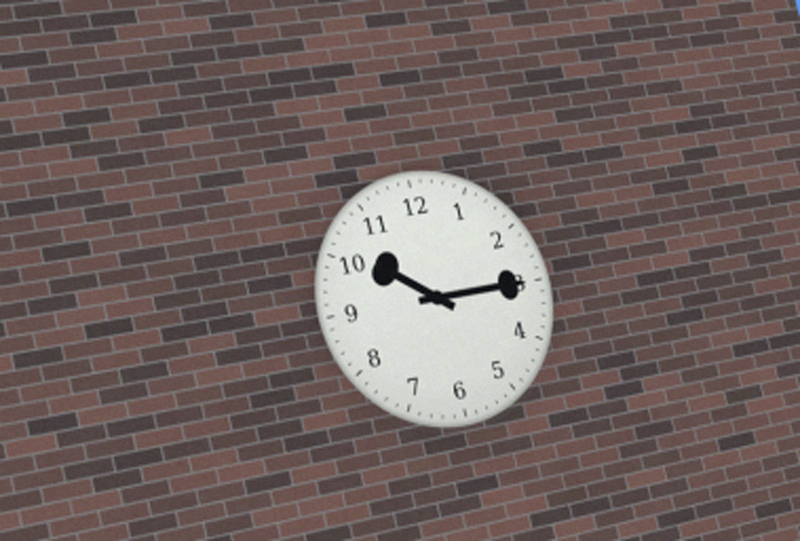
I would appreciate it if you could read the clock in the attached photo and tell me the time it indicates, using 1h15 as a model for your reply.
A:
10h15
